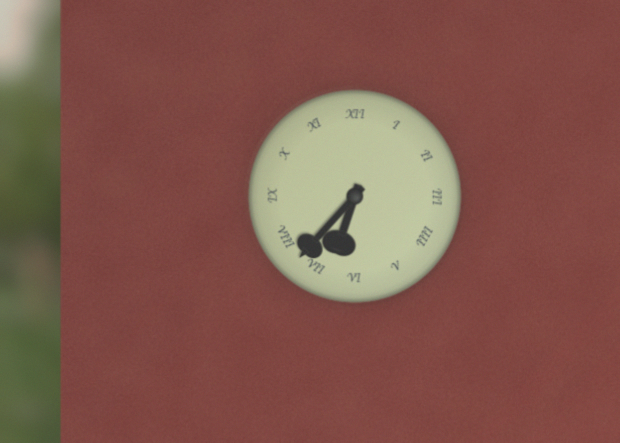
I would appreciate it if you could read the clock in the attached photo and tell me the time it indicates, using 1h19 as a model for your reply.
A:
6h37
